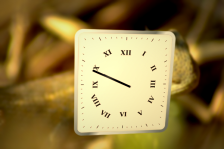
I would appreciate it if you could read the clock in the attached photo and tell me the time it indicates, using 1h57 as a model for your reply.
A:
9h49
